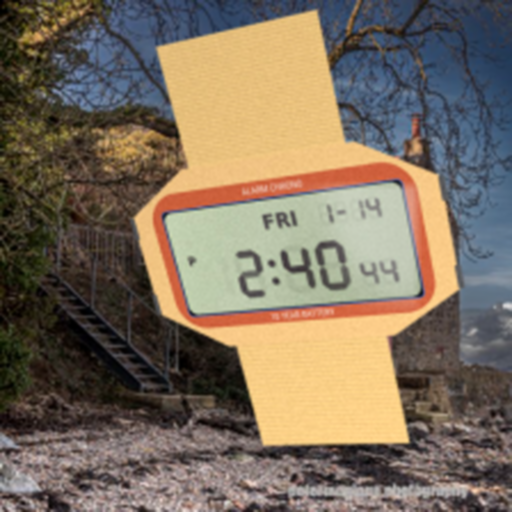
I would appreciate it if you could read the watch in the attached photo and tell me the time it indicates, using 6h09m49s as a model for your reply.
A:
2h40m44s
